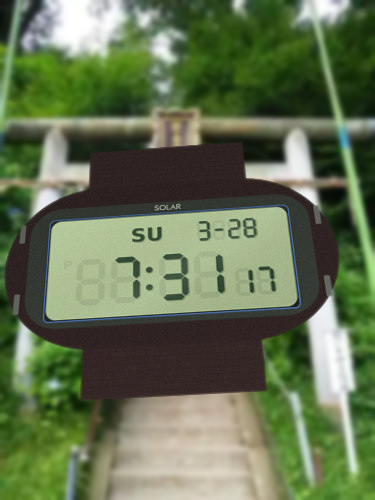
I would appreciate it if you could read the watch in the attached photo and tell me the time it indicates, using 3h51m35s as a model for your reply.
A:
7h31m17s
